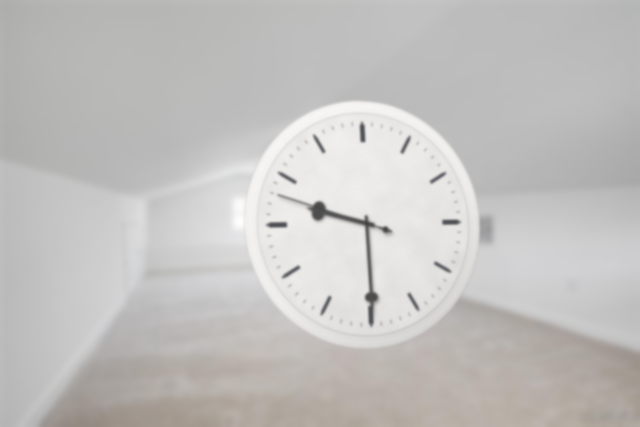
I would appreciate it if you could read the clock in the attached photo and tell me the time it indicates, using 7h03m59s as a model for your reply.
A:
9h29m48s
